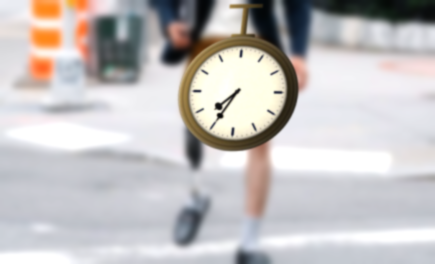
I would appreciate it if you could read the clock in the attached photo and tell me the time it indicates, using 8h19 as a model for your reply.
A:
7h35
